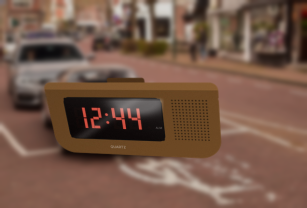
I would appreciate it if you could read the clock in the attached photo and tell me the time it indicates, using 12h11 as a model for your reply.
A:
12h44
